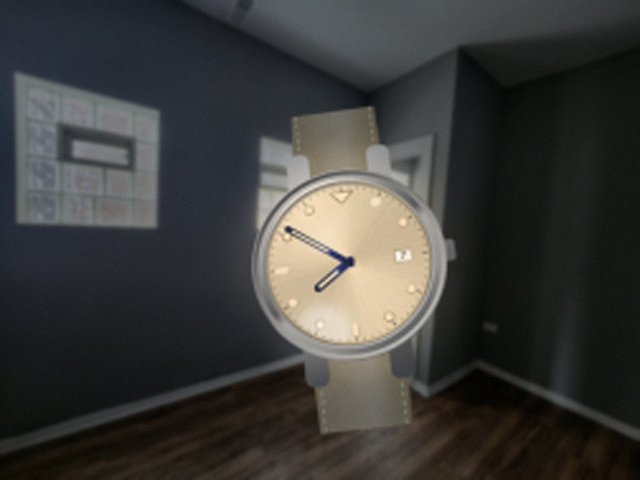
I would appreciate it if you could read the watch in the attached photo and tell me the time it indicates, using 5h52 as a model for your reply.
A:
7h51
